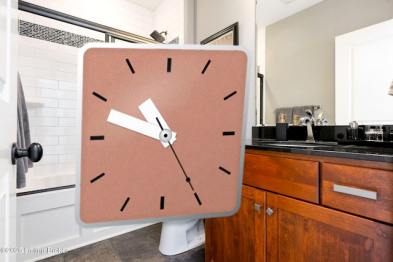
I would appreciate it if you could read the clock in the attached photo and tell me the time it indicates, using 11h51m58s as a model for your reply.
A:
10h48m25s
